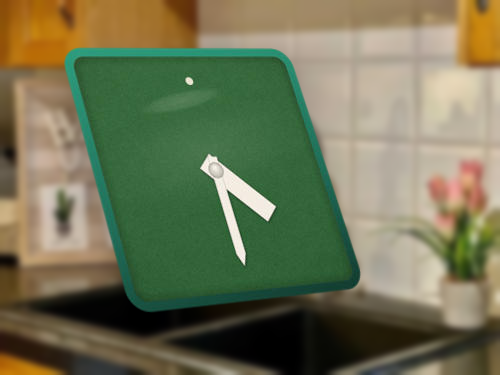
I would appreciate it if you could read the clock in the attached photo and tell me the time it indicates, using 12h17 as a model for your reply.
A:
4h30
